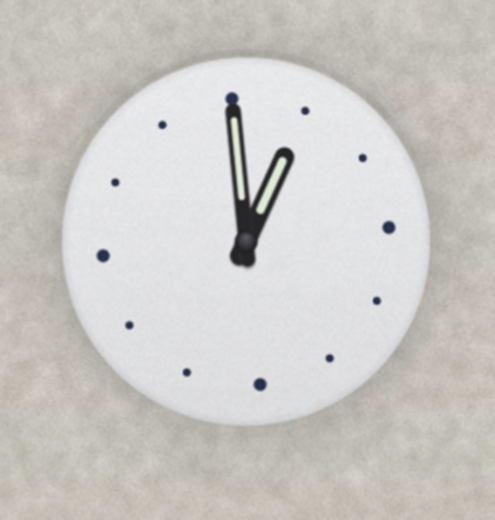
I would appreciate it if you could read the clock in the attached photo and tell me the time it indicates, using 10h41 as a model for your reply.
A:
1h00
